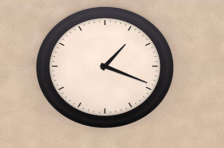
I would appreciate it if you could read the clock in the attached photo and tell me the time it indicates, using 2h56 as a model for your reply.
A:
1h19
